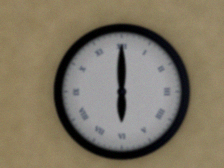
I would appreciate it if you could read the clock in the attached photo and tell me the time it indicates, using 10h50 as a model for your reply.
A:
6h00
